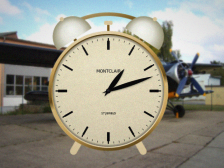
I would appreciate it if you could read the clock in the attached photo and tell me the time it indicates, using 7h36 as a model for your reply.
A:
1h12
